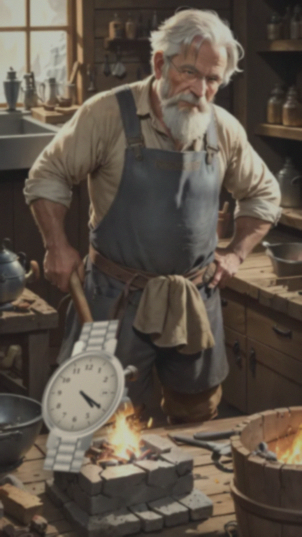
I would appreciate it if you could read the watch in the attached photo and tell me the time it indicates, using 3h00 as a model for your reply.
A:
4h20
